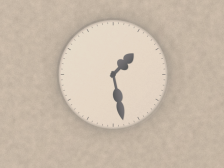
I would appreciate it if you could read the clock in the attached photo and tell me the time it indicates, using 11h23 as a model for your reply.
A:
1h28
